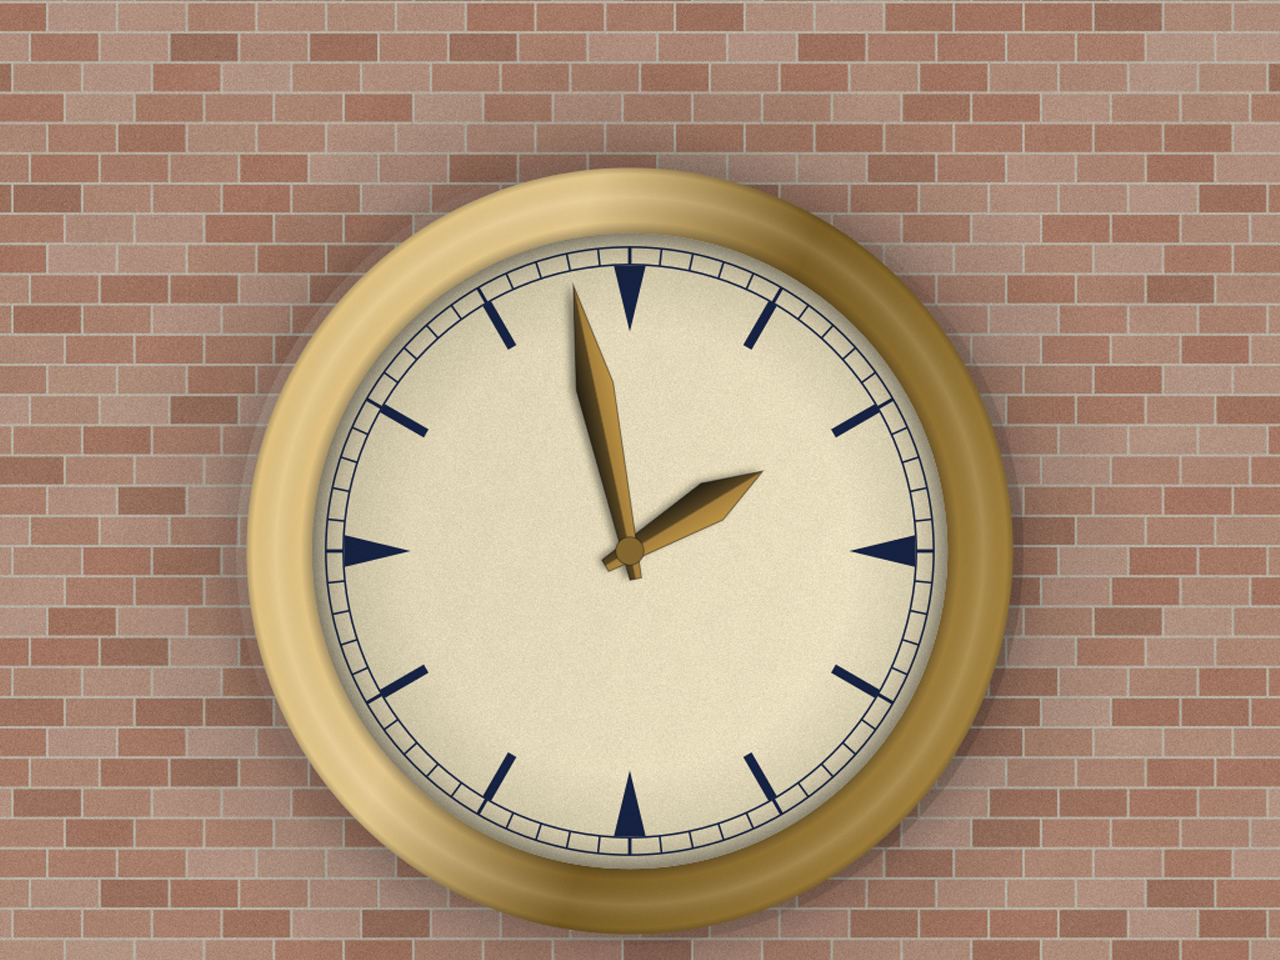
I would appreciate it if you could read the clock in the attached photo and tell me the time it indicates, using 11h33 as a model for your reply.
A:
1h58
